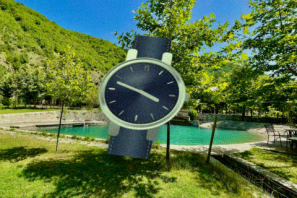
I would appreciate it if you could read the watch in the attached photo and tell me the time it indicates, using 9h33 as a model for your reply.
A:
3h48
